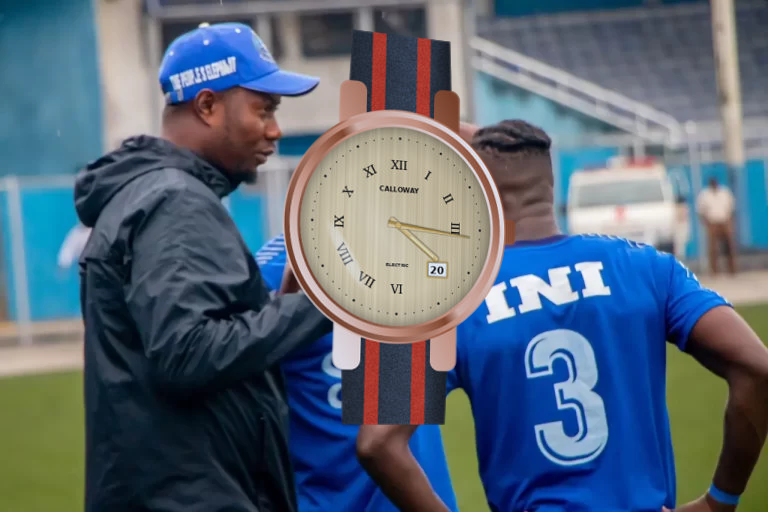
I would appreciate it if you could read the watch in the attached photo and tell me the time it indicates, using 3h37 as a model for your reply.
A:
4h16
